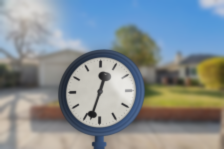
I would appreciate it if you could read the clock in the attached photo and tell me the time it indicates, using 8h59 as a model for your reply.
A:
12h33
